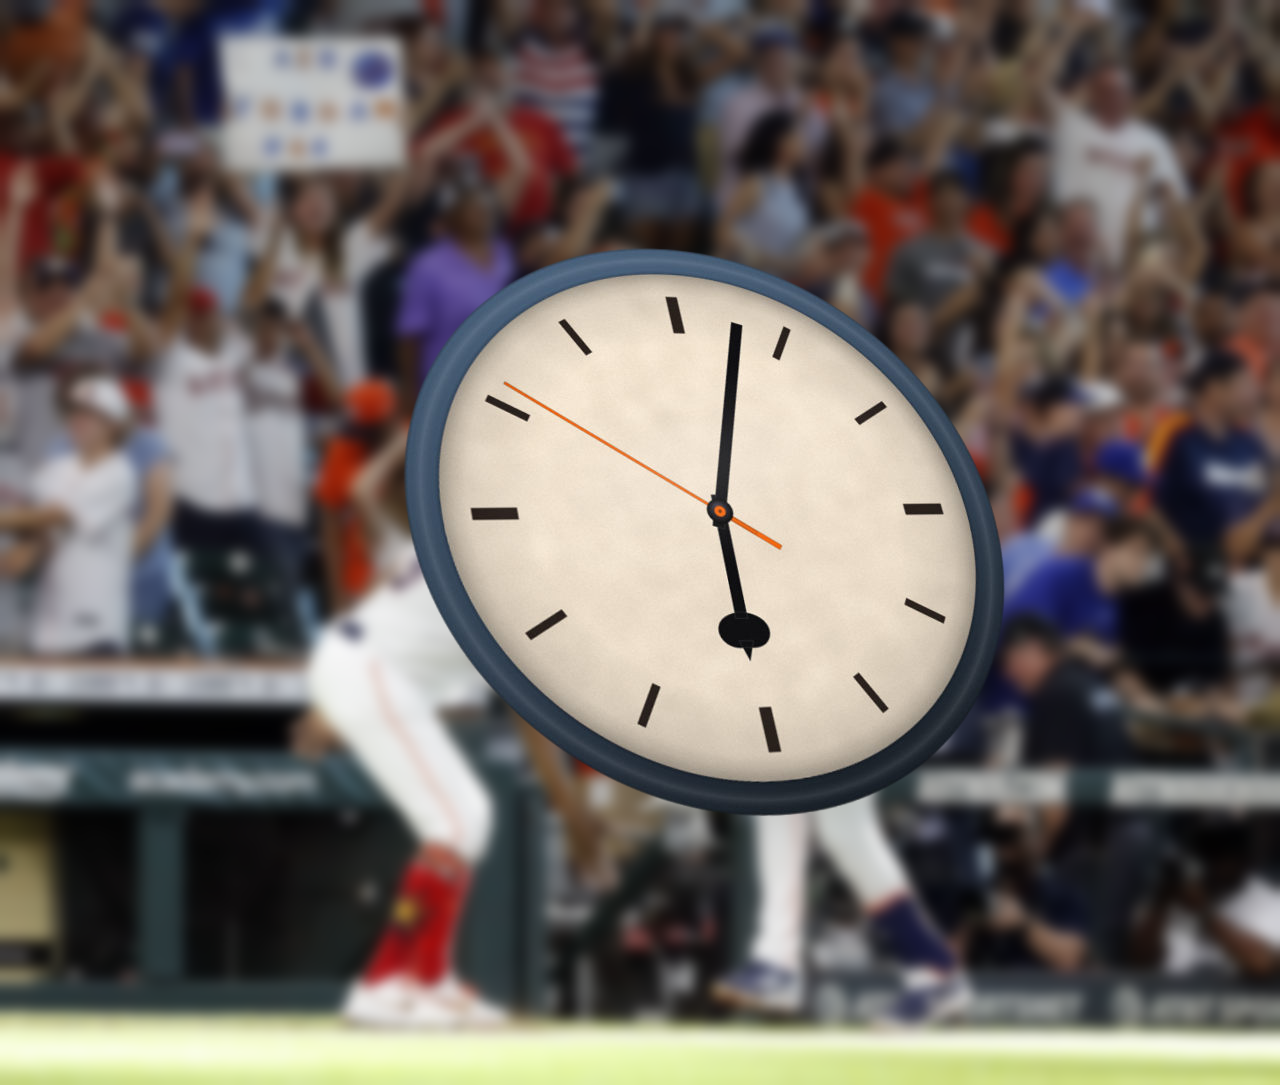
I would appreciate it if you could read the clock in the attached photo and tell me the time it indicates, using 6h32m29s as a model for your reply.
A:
6h02m51s
